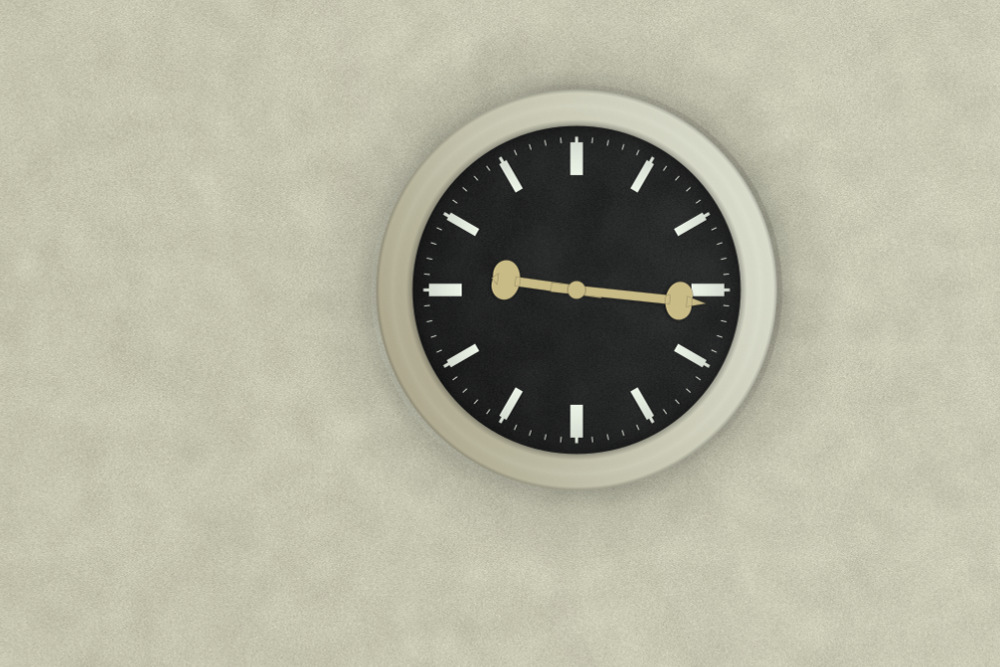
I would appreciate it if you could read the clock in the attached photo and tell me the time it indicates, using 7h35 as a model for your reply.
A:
9h16
